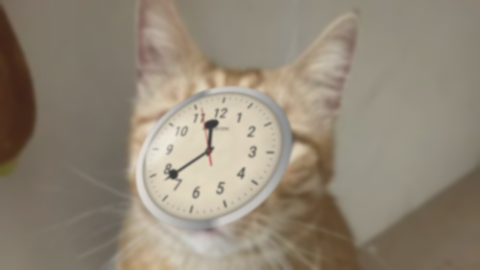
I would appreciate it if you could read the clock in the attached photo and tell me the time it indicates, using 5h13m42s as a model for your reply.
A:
11h37m56s
